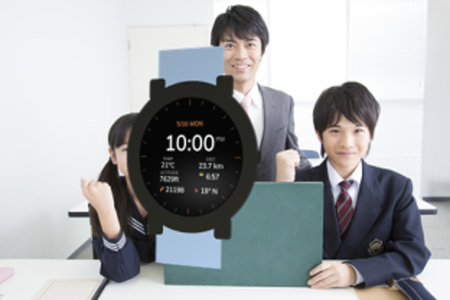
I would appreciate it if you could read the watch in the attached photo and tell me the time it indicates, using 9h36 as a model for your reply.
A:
10h00
